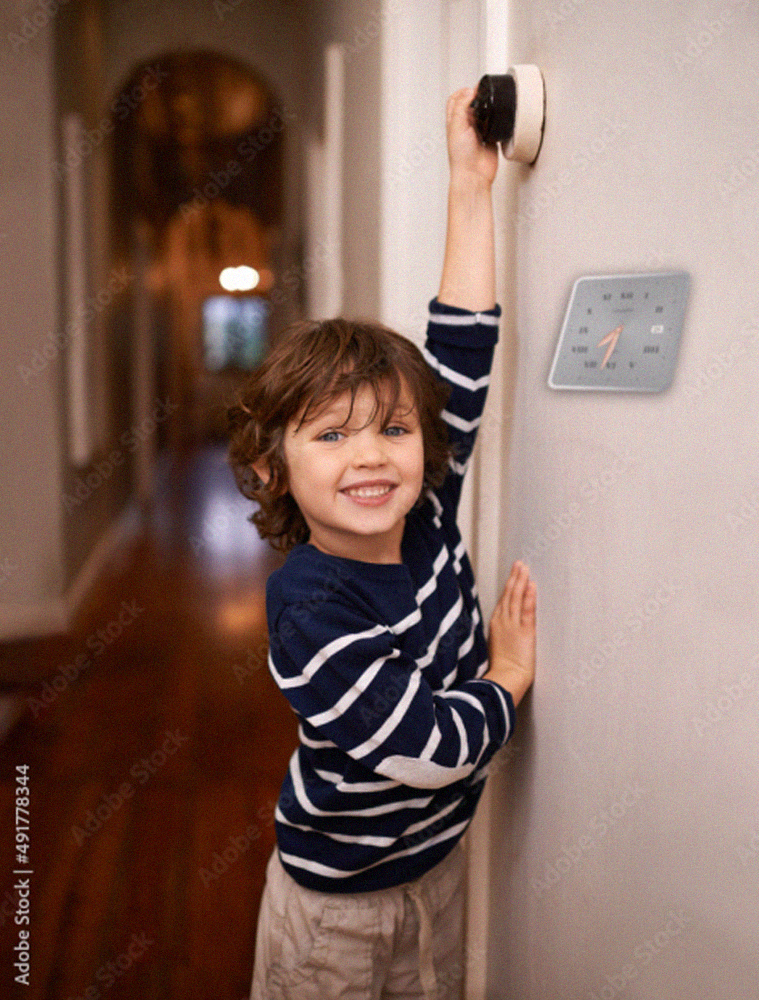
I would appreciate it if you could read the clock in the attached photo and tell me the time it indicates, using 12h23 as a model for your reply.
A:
7h32
